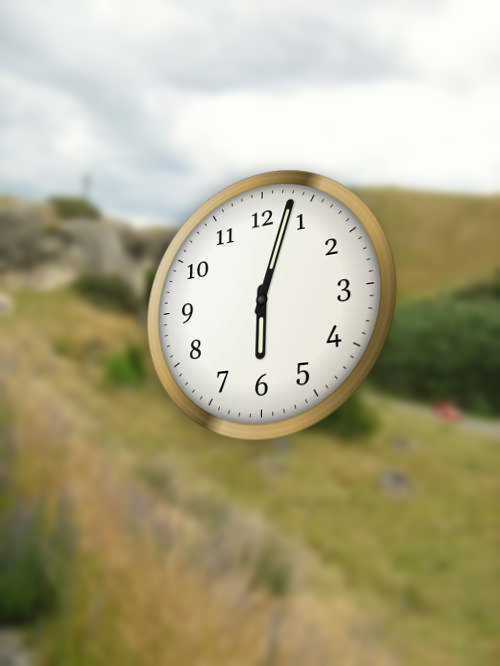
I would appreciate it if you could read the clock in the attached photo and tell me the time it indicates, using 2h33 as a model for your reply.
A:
6h03
